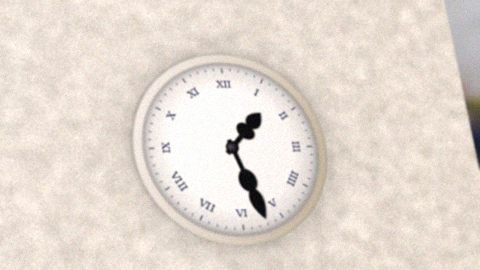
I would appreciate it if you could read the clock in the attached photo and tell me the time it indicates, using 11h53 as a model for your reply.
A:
1h27
